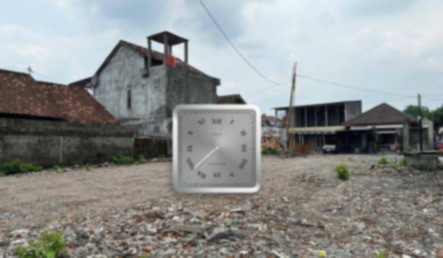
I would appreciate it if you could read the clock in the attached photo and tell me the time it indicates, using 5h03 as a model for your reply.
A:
7h38
